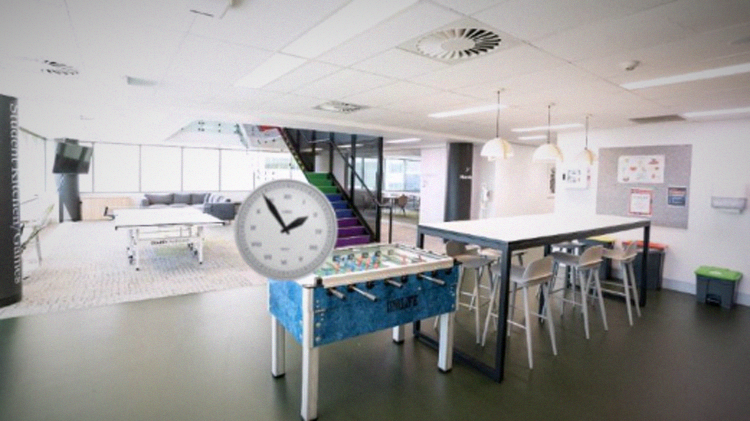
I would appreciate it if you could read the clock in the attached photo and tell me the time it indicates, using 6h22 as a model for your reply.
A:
1h54
